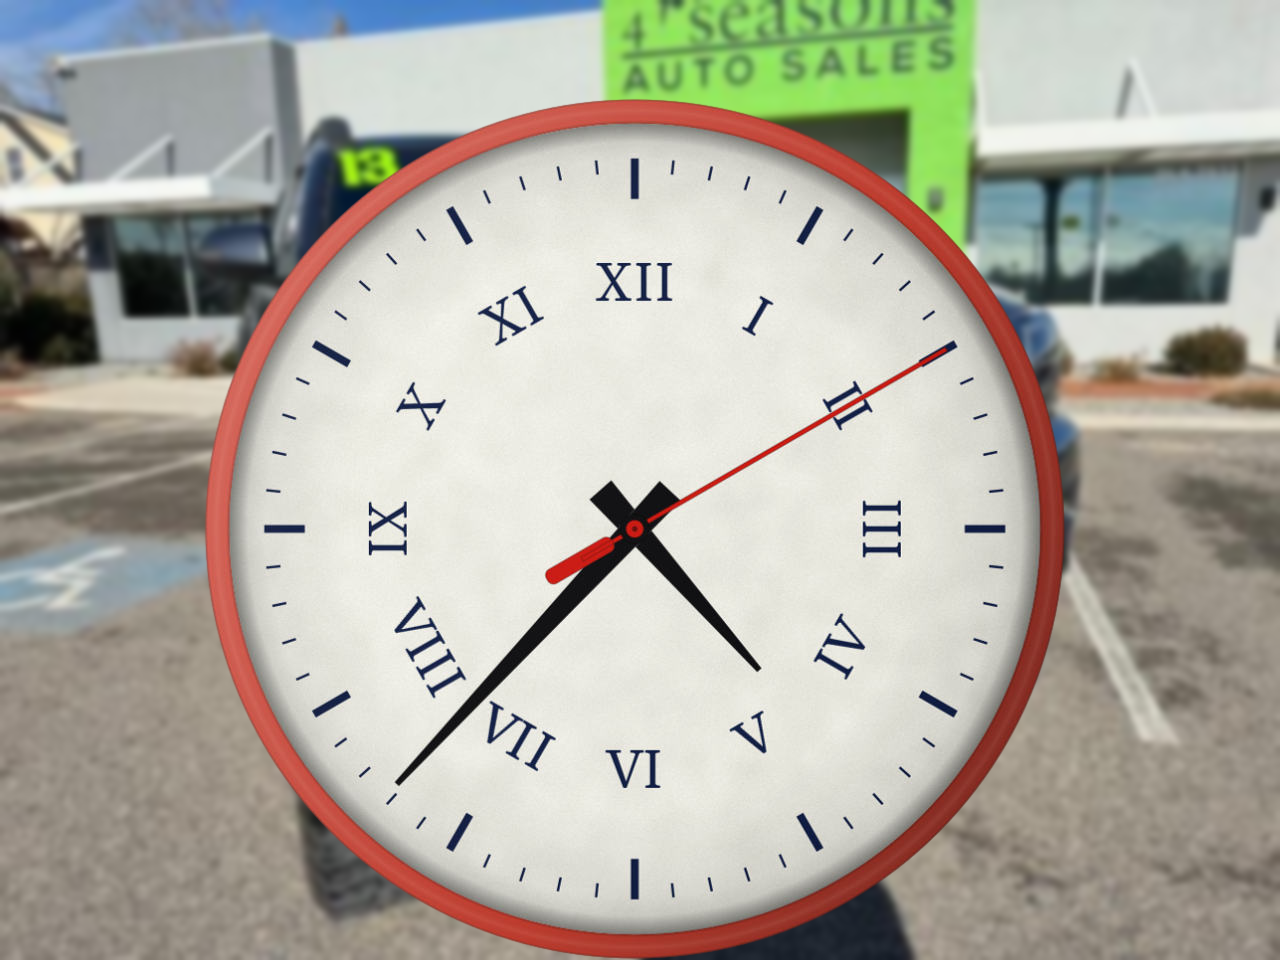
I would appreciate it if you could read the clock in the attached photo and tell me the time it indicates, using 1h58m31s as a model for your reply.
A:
4h37m10s
